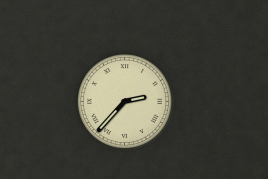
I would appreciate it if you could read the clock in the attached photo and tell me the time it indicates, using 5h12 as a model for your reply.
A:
2h37
